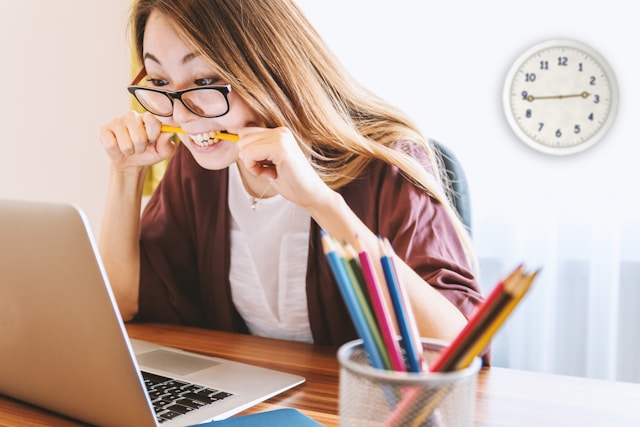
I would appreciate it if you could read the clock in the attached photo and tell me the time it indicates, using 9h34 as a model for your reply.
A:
2h44
